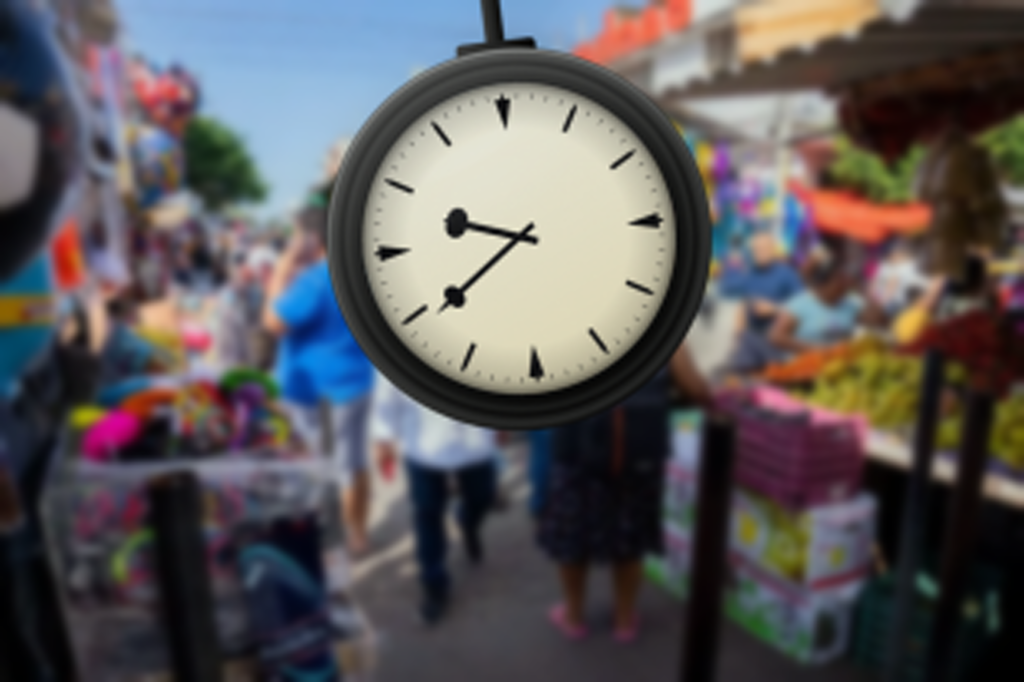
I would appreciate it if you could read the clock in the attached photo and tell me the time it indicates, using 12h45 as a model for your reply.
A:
9h39
